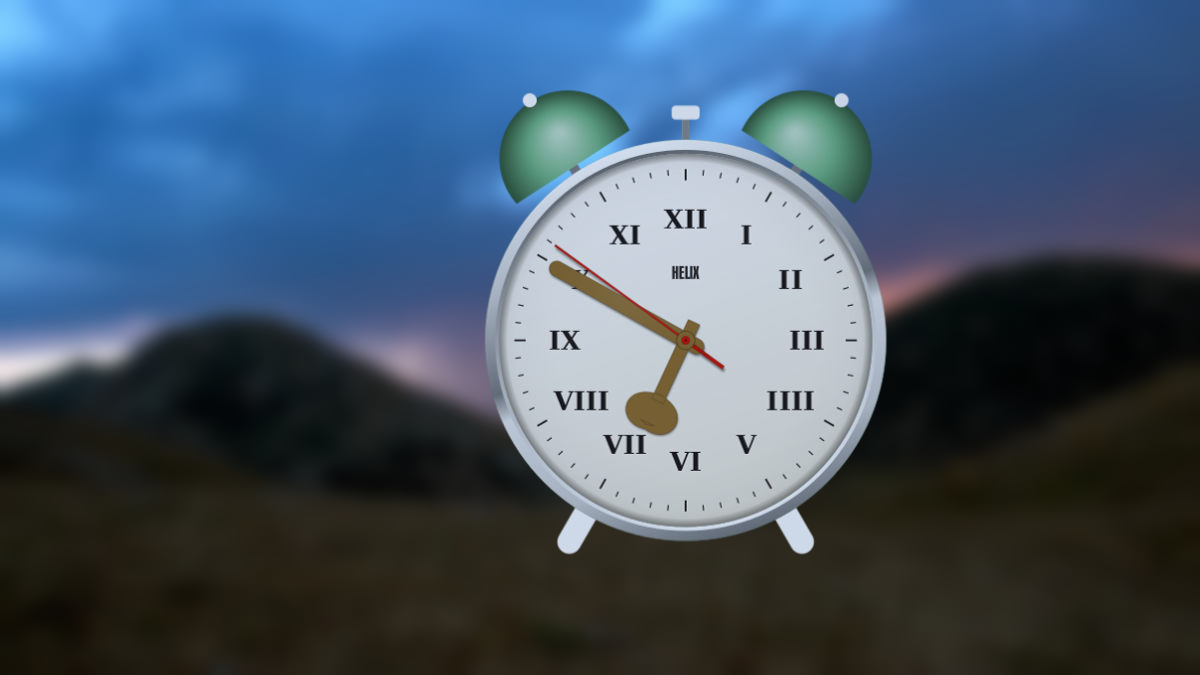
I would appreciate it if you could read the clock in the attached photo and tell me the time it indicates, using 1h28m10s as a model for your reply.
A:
6h49m51s
